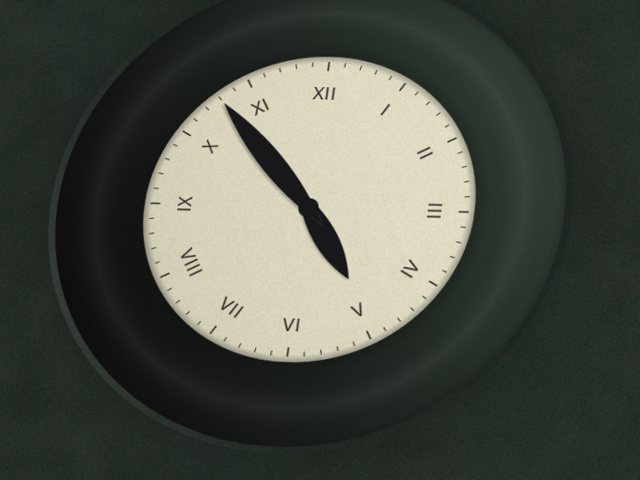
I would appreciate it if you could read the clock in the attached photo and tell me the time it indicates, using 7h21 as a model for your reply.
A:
4h53
